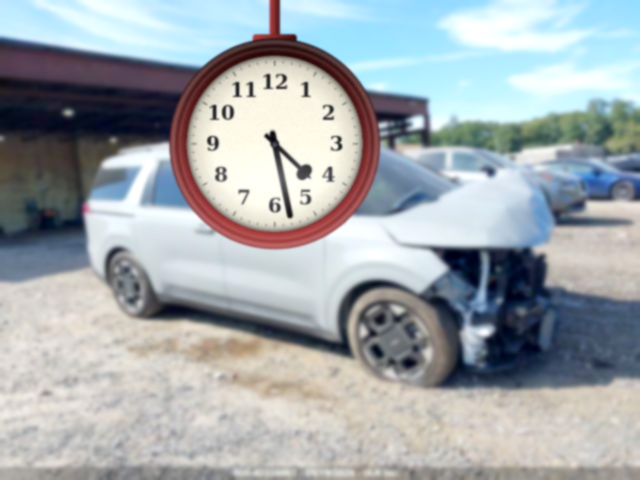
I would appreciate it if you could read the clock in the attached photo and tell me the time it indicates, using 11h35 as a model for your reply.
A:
4h28
